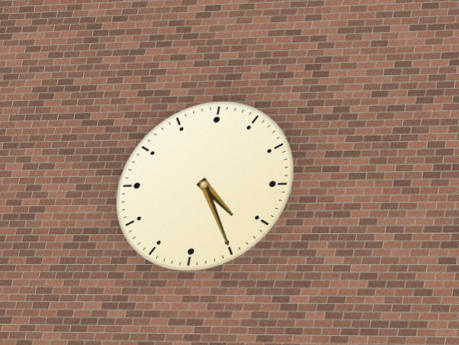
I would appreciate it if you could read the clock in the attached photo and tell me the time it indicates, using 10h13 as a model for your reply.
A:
4h25
